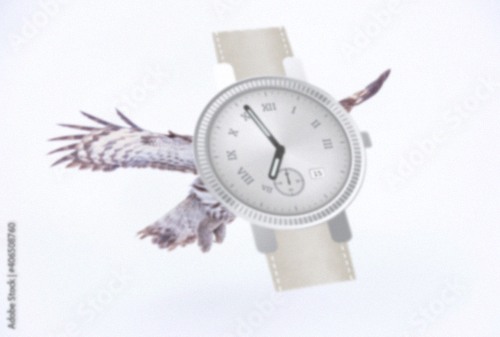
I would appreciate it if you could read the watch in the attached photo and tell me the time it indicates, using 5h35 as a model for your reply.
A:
6h56
